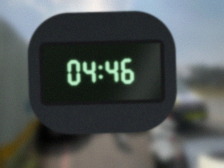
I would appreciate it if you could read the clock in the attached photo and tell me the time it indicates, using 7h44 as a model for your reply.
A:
4h46
